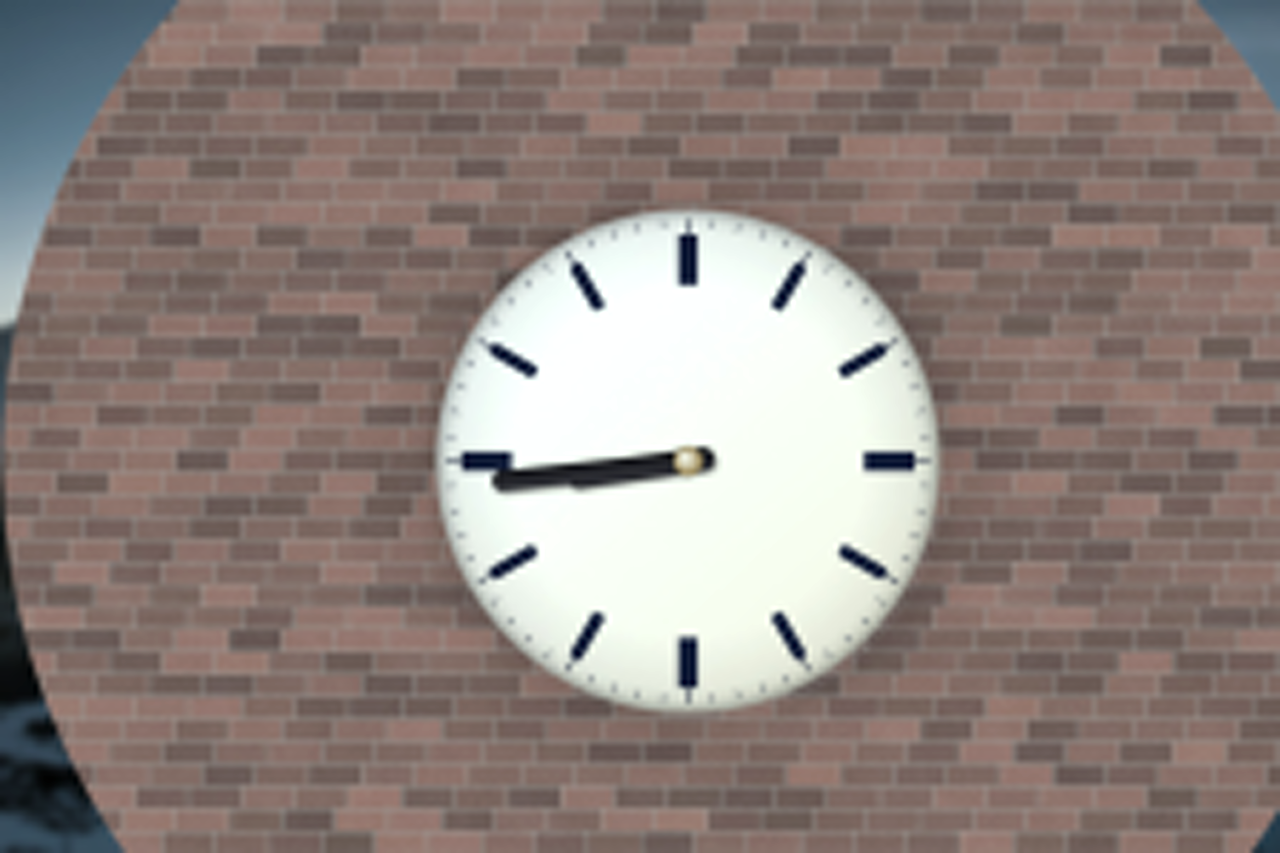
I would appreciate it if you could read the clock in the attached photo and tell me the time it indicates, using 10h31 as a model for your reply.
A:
8h44
